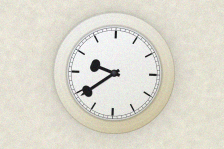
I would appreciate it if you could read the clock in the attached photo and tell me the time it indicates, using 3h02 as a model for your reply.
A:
9h39
